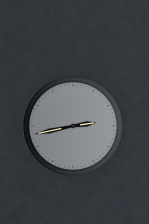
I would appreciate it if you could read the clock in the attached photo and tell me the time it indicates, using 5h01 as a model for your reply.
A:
2h43
